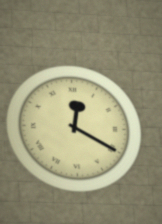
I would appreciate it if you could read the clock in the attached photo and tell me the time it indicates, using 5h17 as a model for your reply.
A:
12h20
